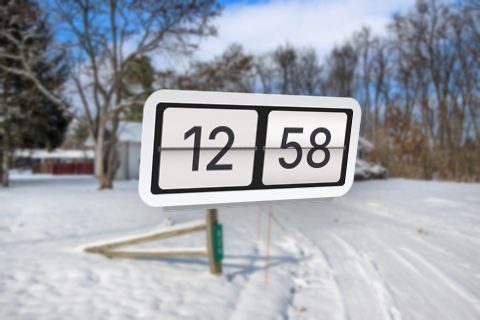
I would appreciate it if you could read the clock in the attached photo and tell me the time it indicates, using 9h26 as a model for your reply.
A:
12h58
